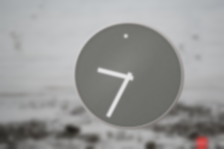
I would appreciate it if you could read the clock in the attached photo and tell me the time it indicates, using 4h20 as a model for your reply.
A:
9h35
